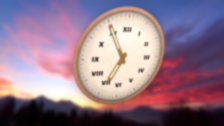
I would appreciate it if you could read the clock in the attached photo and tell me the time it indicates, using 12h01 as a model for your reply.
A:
6h55
